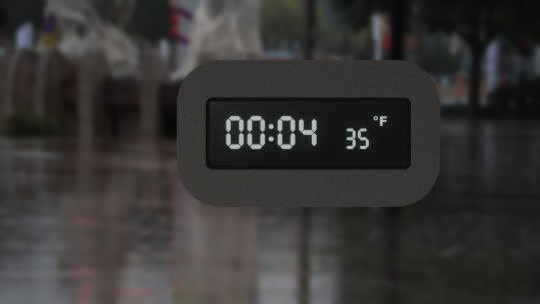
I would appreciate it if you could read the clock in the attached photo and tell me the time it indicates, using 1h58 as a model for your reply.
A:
0h04
